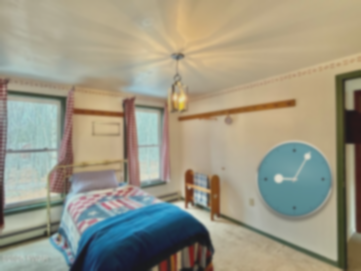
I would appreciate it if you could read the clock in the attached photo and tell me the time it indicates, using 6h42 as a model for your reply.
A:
9h05
